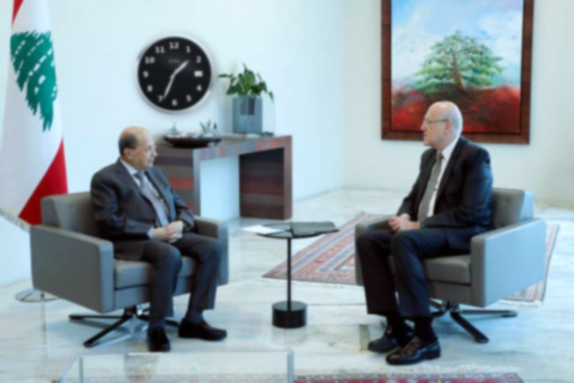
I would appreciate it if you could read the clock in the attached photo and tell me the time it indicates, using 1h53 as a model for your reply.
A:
1h34
